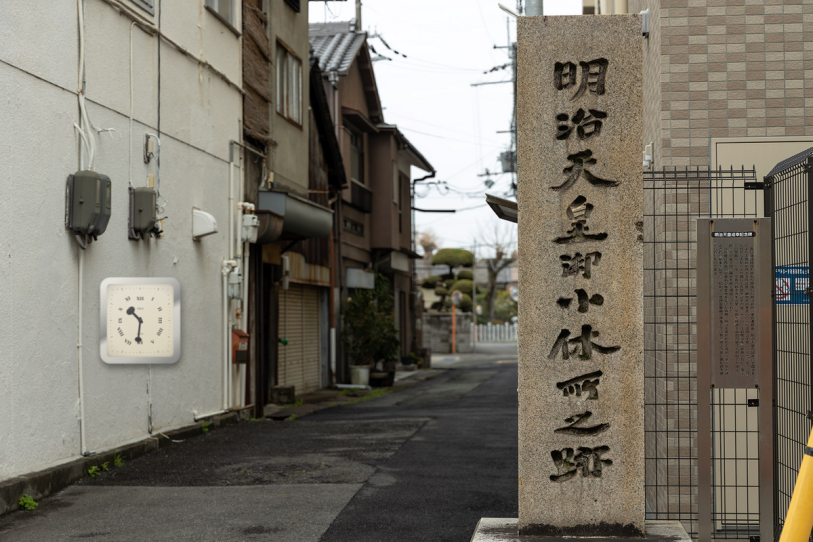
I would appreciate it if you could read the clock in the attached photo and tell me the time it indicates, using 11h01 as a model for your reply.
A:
10h31
